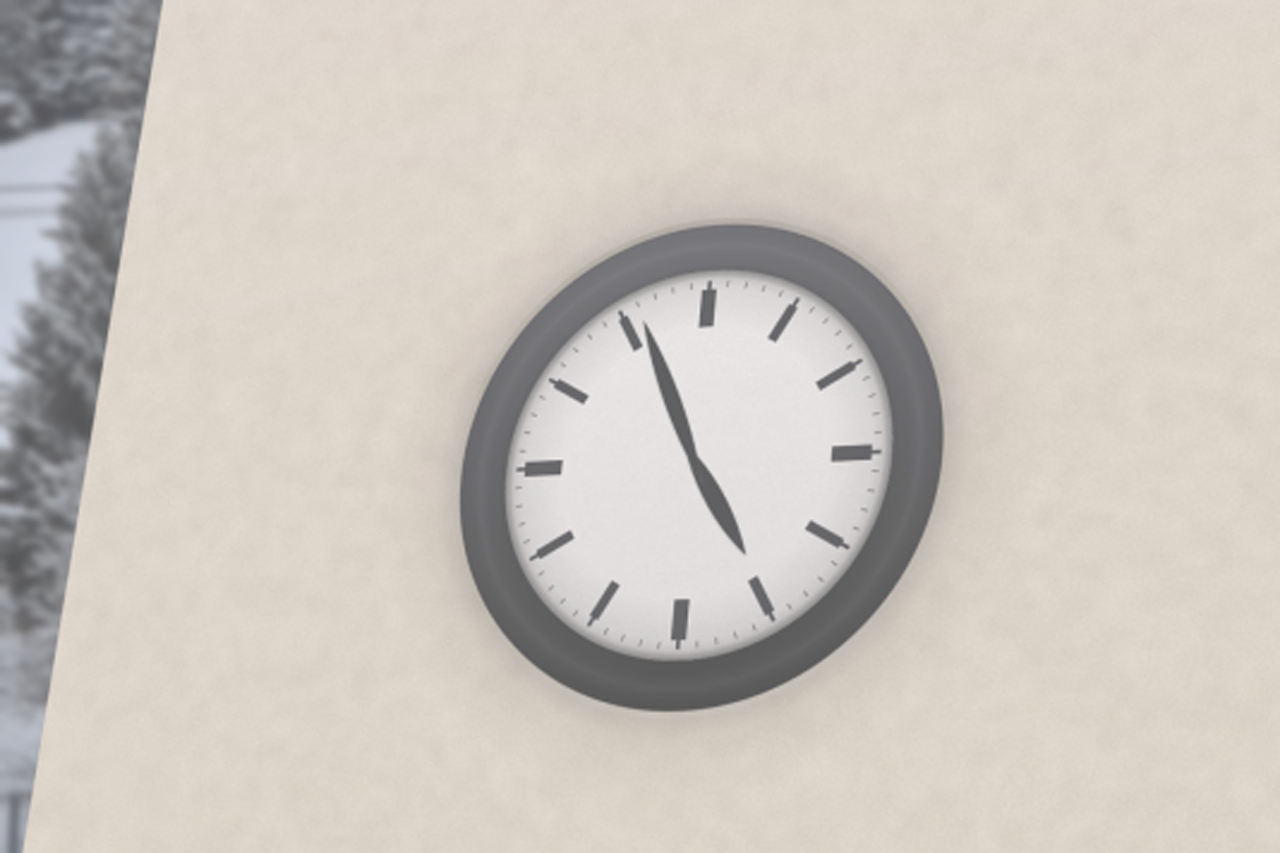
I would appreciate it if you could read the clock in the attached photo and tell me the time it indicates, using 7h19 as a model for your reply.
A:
4h56
